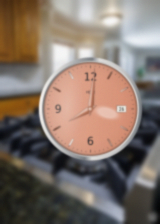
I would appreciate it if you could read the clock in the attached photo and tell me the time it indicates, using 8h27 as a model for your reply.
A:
8h01
